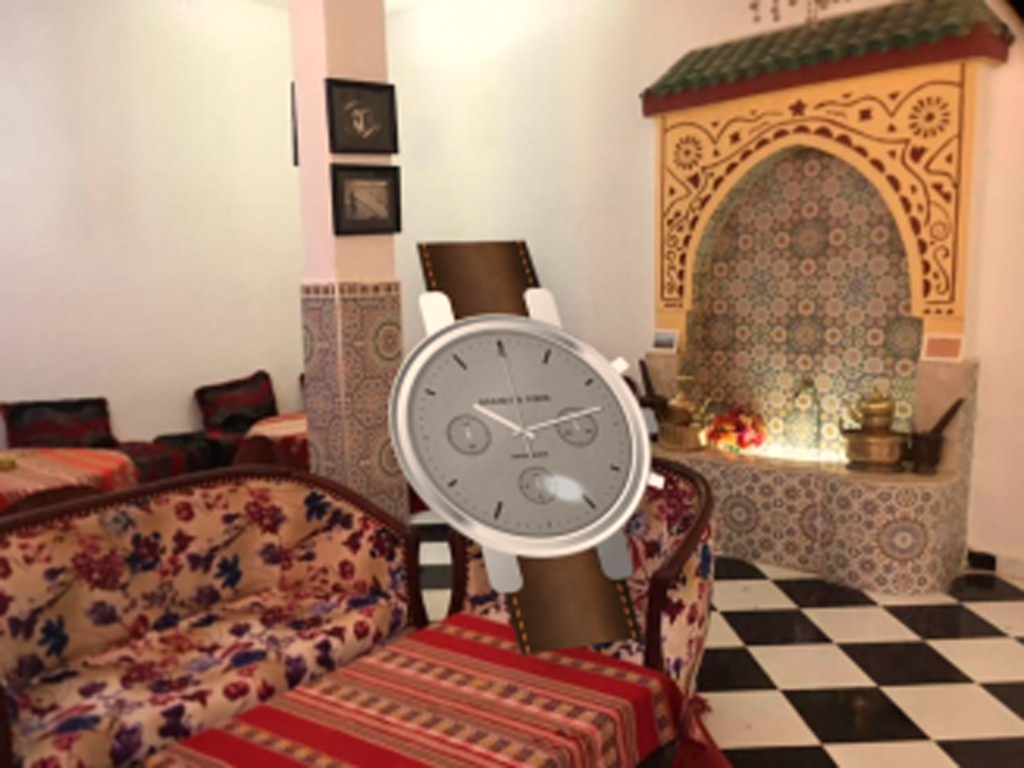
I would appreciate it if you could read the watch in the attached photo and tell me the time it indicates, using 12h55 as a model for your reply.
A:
10h13
